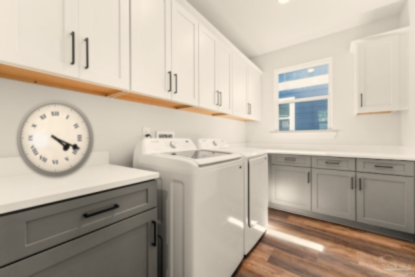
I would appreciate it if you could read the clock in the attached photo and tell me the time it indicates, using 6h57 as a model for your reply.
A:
4h19
